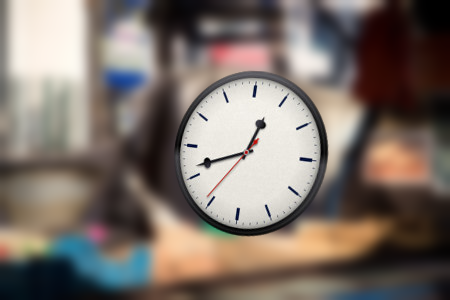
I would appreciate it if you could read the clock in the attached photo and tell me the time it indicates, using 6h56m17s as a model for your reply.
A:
12h41m36s
